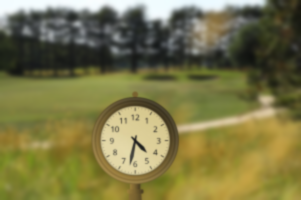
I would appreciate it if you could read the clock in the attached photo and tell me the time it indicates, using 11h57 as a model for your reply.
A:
4h32
